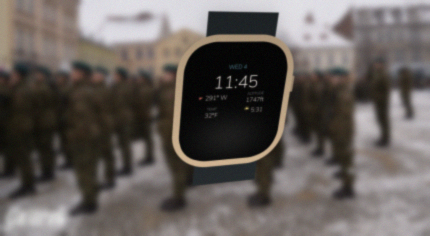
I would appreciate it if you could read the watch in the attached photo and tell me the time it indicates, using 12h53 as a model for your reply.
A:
11h45
